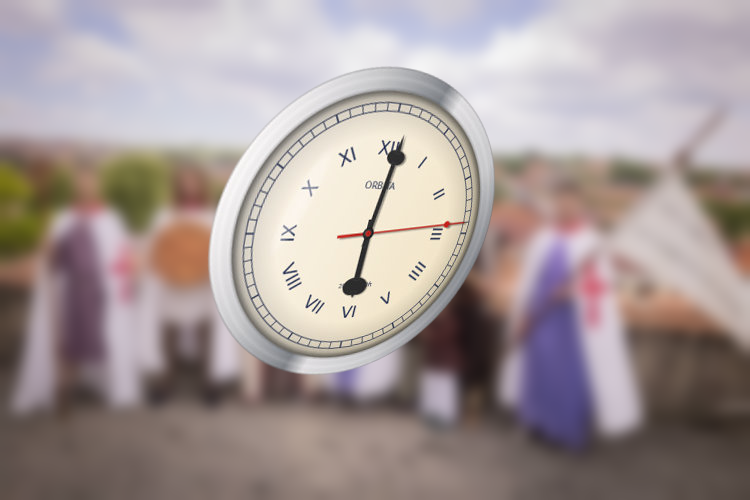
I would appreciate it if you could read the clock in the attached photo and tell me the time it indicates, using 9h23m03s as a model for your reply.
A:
6h01m14s
